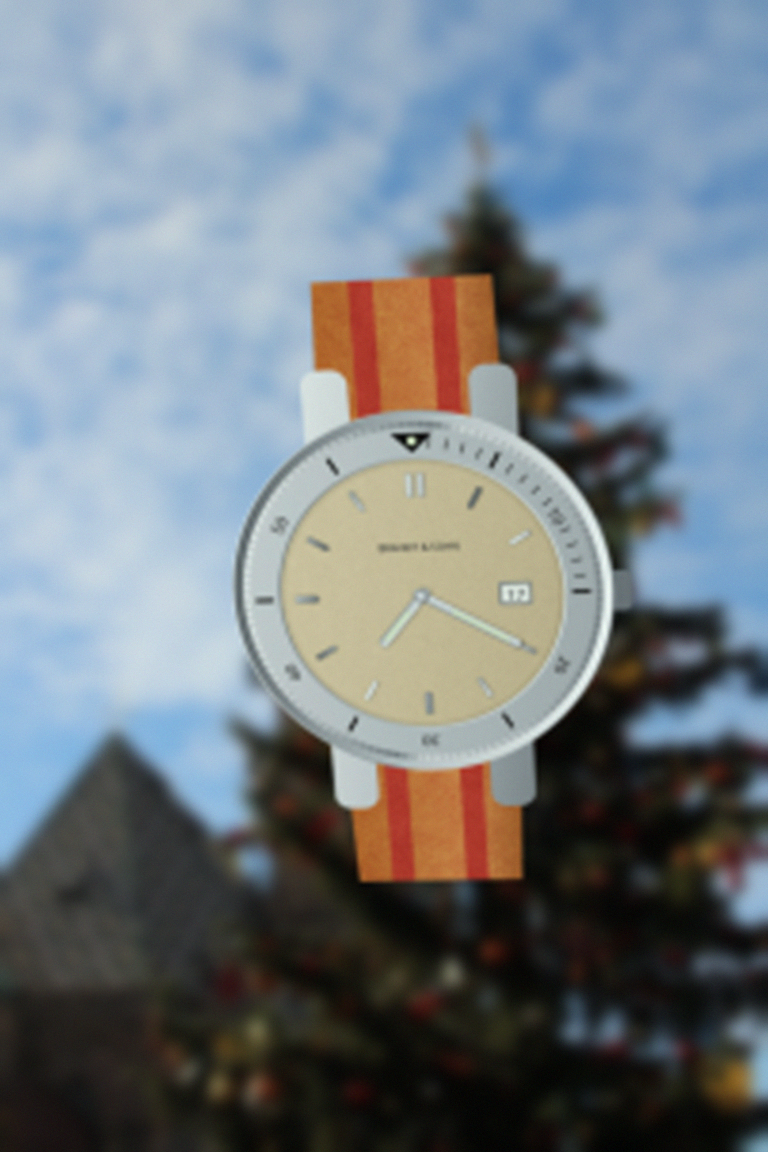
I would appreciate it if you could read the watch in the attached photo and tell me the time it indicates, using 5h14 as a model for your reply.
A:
7h20
